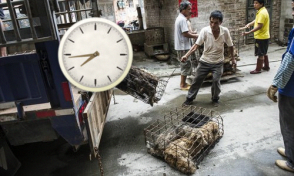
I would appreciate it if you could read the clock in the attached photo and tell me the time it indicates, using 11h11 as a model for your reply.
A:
7h44
